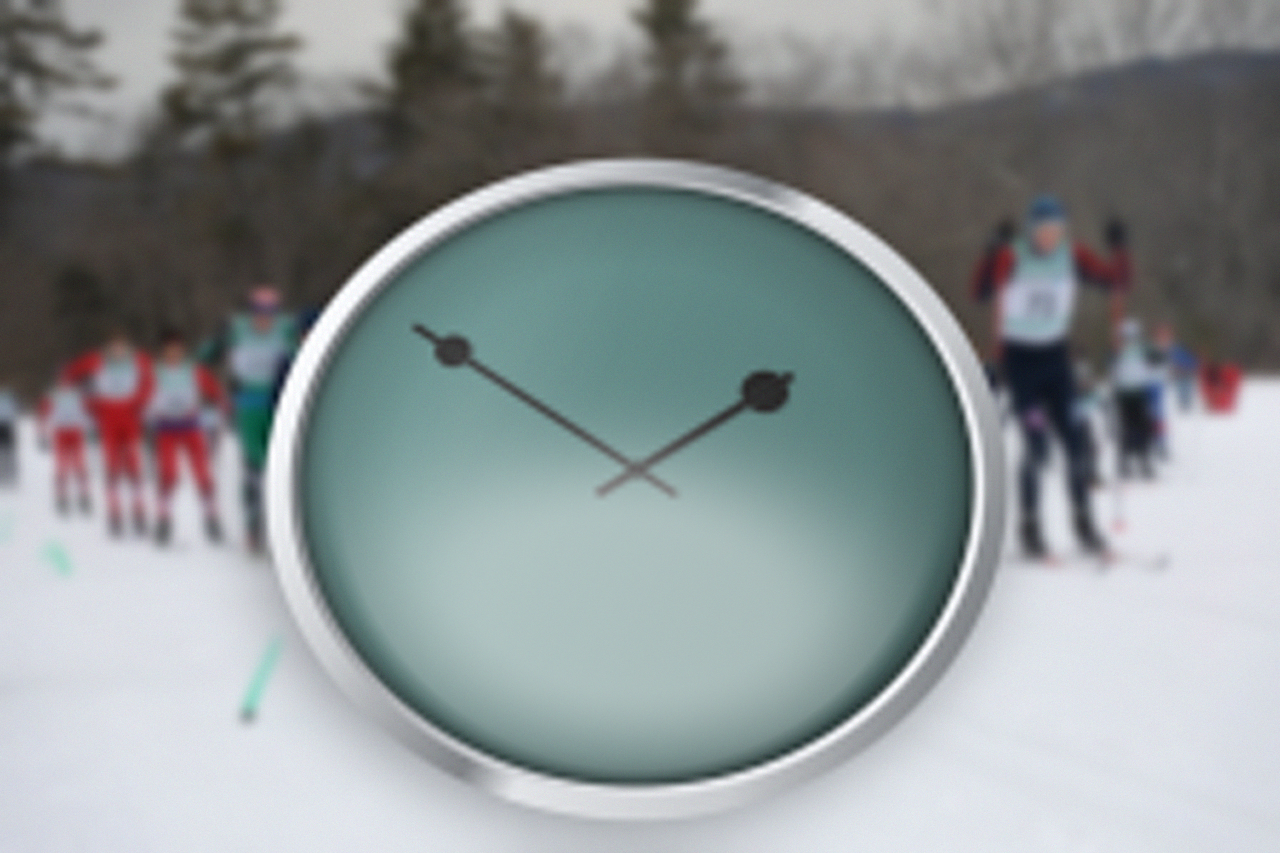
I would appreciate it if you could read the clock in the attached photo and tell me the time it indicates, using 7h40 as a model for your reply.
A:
1h51
